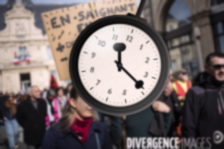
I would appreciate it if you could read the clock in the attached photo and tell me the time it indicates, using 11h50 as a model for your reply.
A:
11h19
